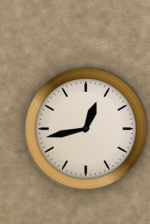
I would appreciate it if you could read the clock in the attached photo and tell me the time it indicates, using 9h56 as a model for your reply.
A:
12h43
